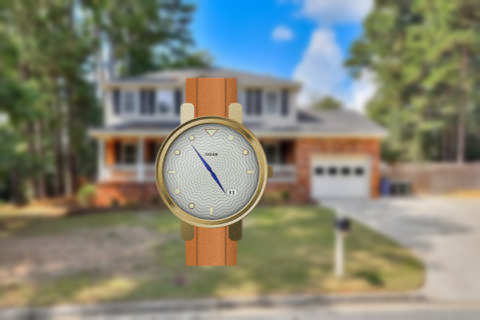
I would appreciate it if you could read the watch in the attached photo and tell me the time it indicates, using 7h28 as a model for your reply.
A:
4h54
